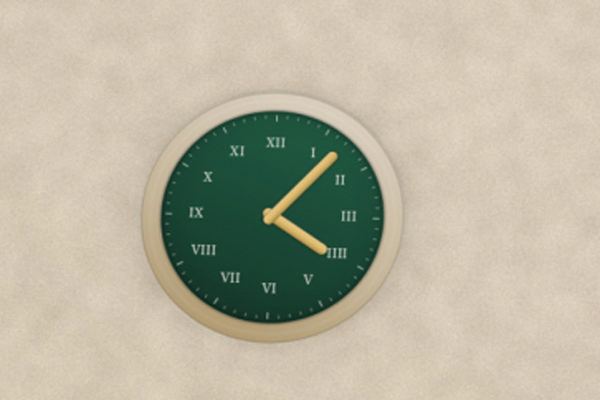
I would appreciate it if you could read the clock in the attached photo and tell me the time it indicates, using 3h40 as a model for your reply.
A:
4h07
